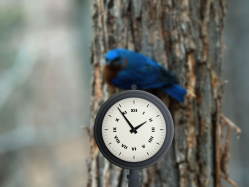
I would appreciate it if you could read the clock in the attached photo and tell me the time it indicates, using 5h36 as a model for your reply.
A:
1h54
